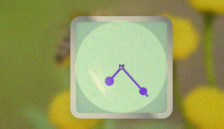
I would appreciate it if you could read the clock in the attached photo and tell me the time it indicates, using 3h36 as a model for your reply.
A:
7h23
